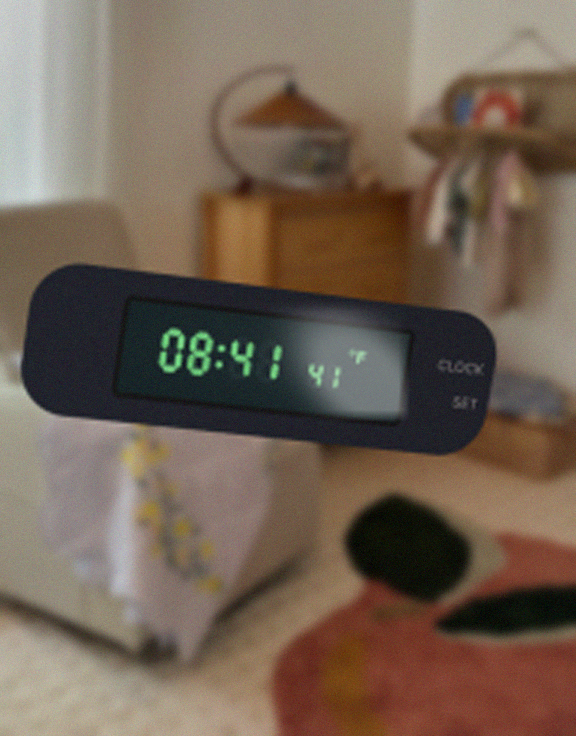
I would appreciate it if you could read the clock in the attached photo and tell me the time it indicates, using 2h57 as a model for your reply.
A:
8h41
